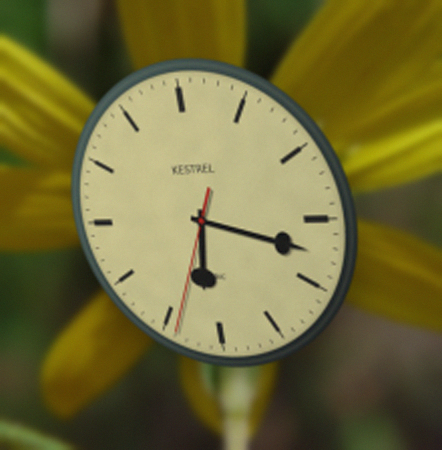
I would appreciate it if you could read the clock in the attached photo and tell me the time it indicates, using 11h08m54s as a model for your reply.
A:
6h17m34s
